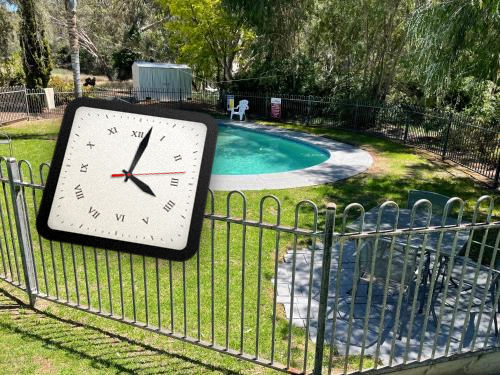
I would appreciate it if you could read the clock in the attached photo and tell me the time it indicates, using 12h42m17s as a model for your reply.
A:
4h02m13s
